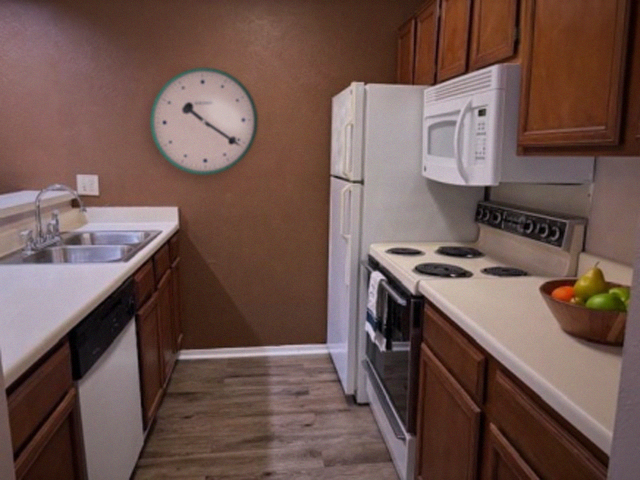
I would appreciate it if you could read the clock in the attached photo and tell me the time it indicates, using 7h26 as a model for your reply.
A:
10h21
